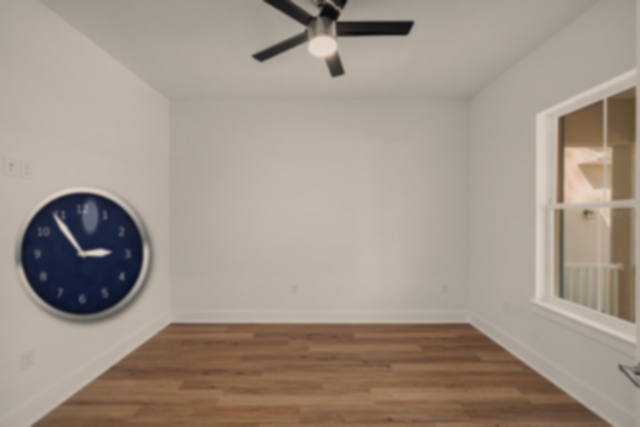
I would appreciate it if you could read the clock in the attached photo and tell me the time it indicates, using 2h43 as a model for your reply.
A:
2h54
